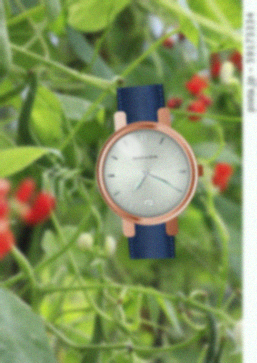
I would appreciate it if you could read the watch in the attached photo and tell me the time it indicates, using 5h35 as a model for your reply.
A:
7h20
